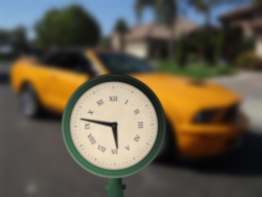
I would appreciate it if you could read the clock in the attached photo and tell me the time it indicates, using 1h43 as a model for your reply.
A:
5h47
